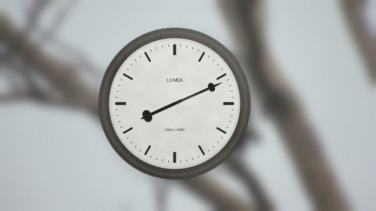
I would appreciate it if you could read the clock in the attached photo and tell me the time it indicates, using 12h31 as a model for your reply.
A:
8h11
